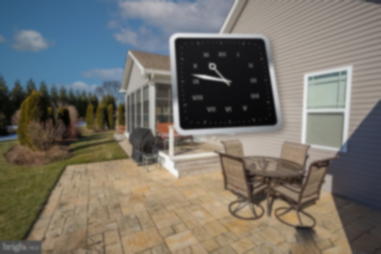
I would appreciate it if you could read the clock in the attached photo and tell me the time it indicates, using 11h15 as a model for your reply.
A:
10h47
